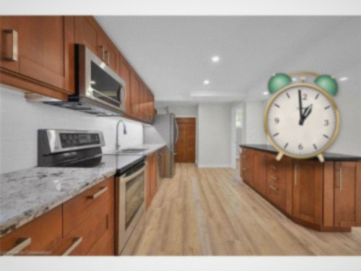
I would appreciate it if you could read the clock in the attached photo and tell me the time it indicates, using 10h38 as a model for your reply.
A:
12h59
